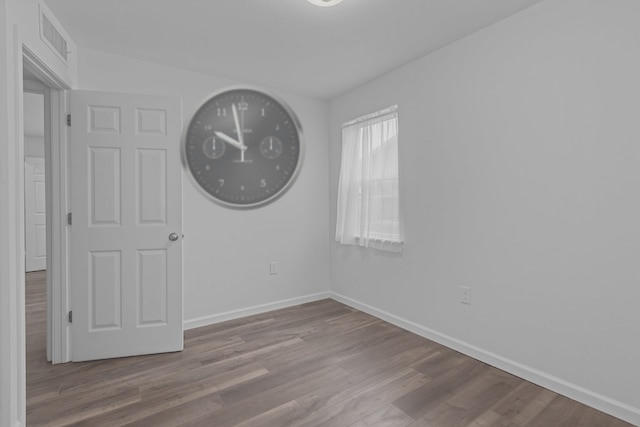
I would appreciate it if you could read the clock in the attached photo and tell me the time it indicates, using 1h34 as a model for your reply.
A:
9h58
